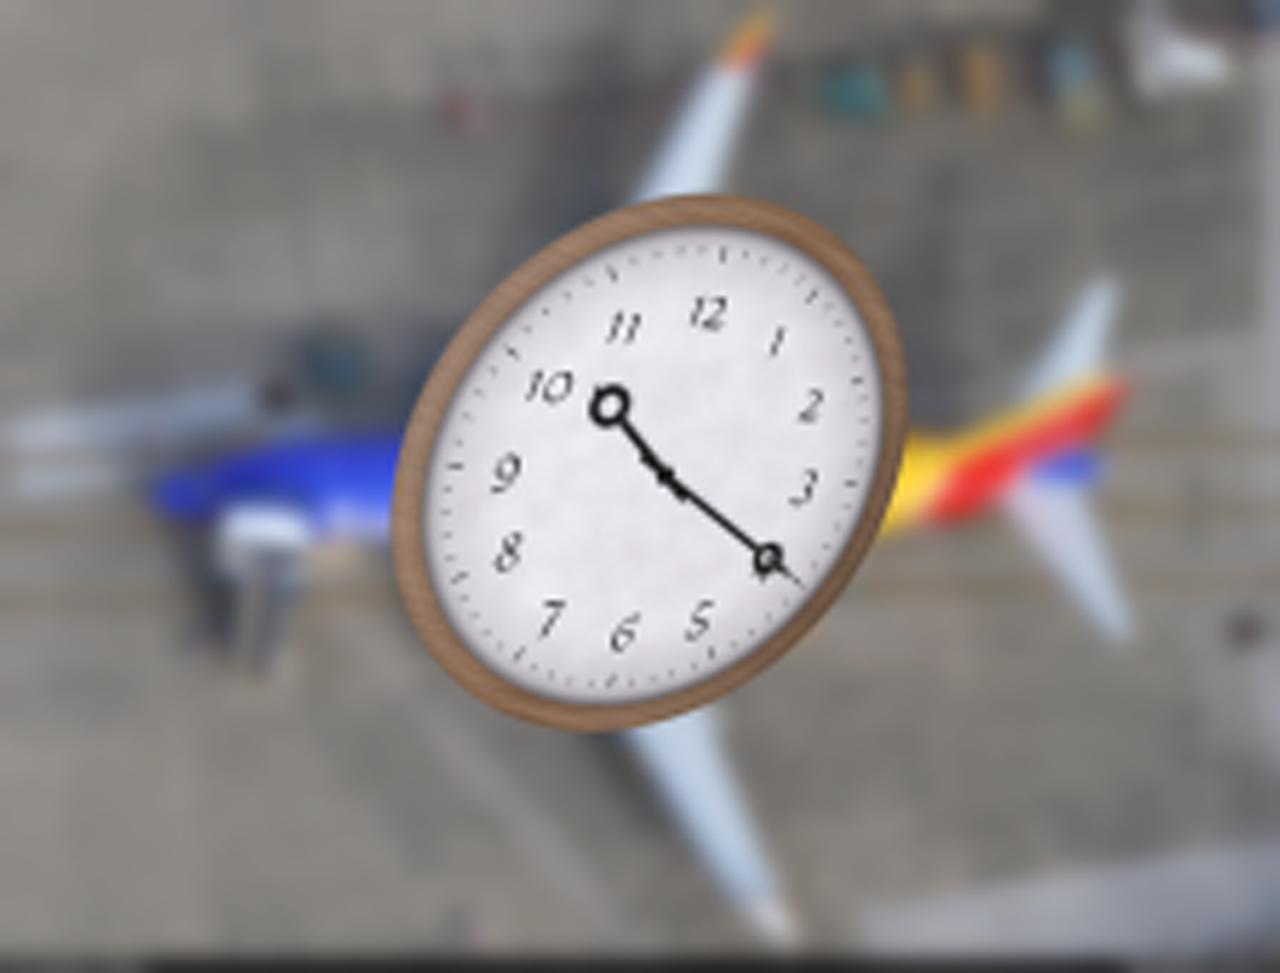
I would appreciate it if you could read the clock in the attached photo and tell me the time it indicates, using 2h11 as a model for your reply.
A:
10h20
